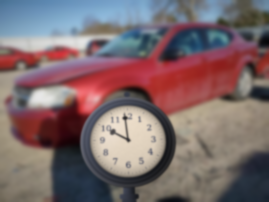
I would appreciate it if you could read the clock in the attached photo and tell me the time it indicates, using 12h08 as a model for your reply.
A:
9h59
